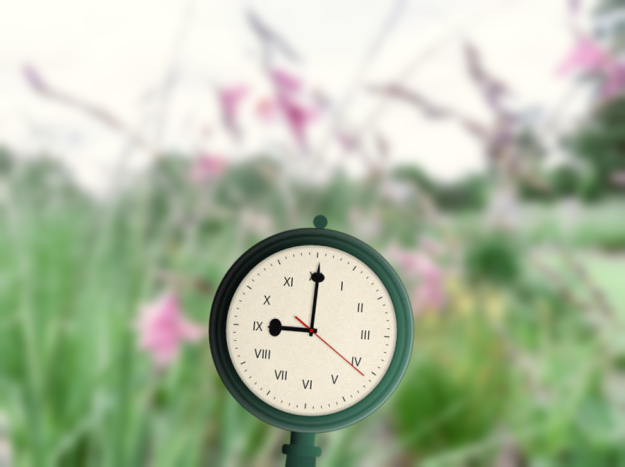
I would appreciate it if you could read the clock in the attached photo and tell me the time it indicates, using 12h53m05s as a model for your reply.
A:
9h00m21s
